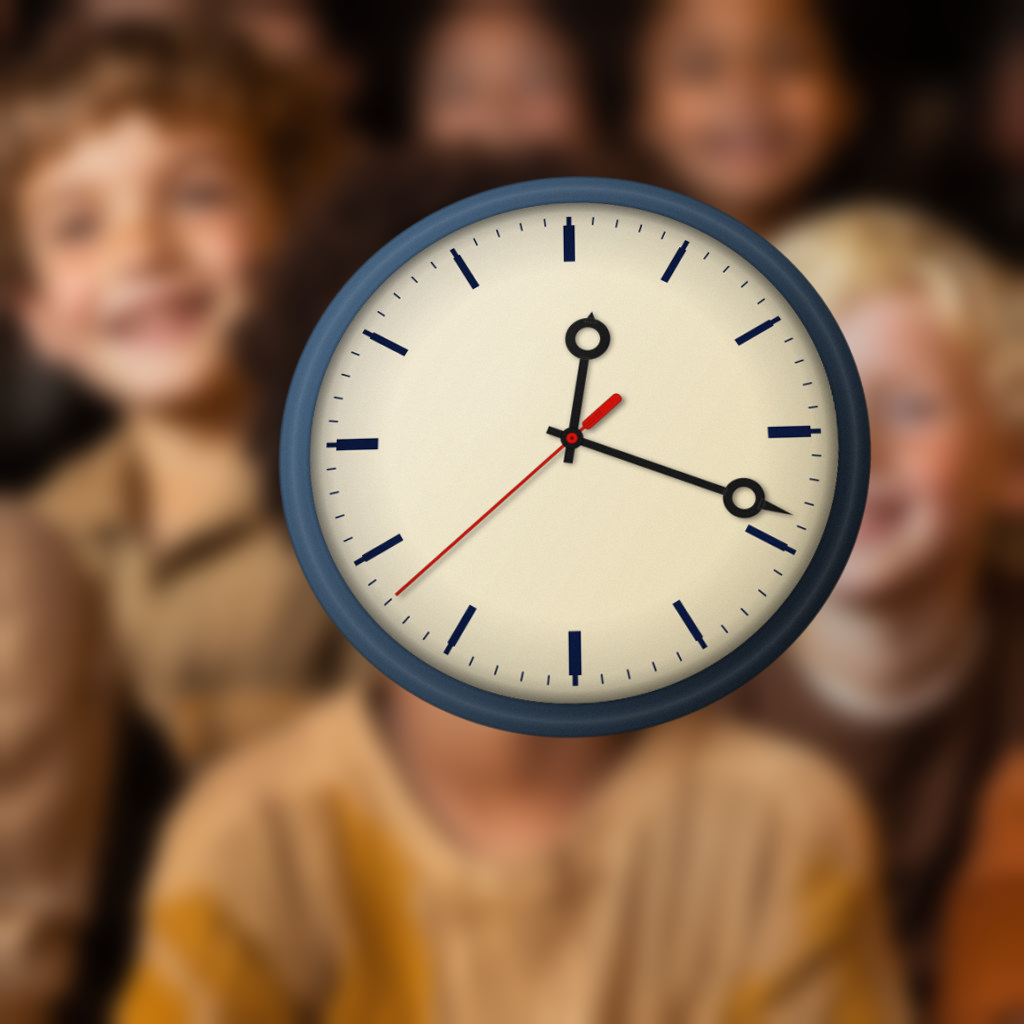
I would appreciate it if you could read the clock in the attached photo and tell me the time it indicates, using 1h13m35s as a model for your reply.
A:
12h18m38s
